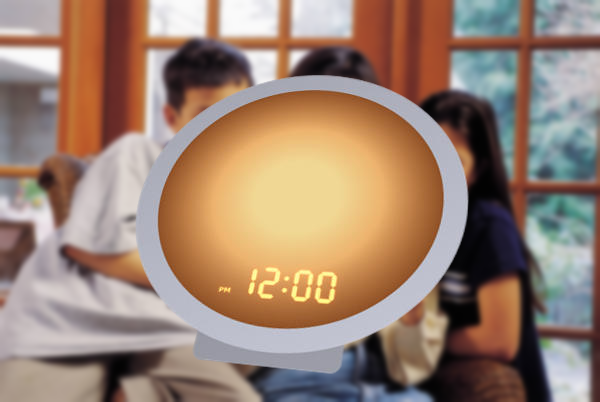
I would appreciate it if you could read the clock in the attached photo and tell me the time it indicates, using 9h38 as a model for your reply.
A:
12h00
